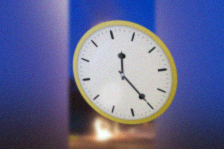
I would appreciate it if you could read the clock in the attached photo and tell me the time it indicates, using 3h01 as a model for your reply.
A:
12h25
